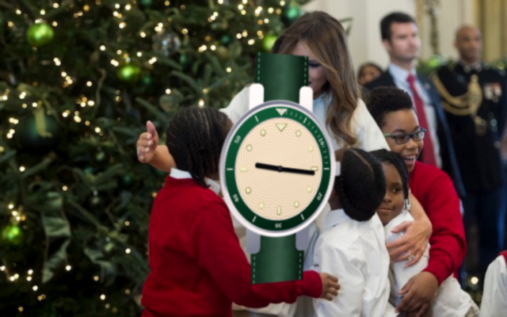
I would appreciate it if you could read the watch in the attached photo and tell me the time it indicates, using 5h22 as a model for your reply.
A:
9h16
